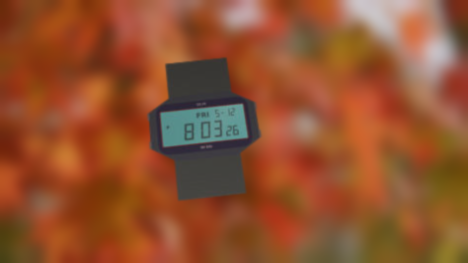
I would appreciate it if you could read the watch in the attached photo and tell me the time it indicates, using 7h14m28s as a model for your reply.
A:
8h03m26s
